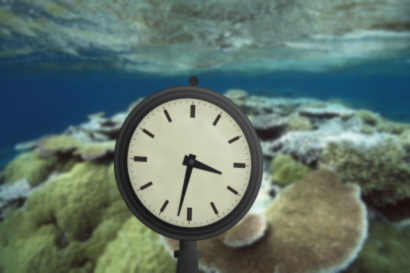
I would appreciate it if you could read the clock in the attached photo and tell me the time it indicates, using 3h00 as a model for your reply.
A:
3h32
